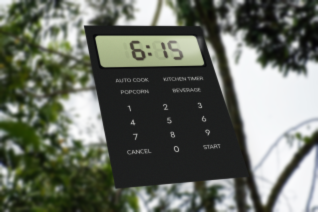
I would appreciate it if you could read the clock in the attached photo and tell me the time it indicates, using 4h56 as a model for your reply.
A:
6h15
